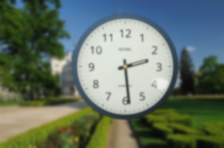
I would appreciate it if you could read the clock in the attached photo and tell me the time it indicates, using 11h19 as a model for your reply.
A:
2h29
